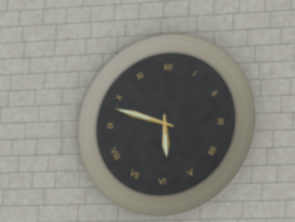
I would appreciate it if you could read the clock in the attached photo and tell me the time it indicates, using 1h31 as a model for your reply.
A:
5h48
